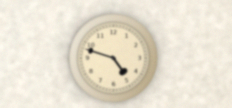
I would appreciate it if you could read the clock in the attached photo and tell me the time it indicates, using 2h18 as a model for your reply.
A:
4h48
